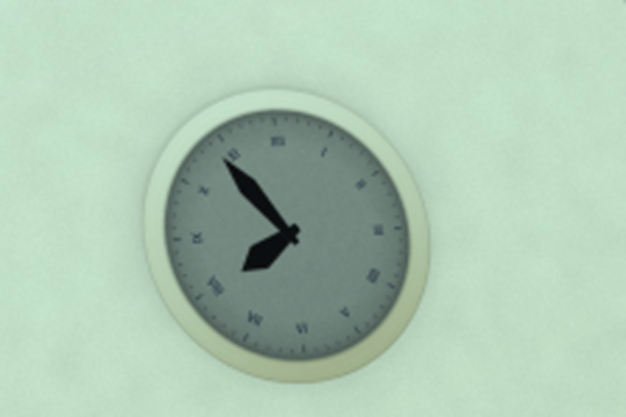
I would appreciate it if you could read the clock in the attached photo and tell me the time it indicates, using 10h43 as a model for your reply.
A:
7h54
